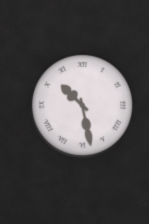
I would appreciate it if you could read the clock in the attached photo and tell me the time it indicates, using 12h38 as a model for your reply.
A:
10h28
